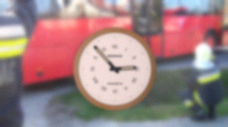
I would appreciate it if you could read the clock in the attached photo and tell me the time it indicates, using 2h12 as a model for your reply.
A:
2h53
